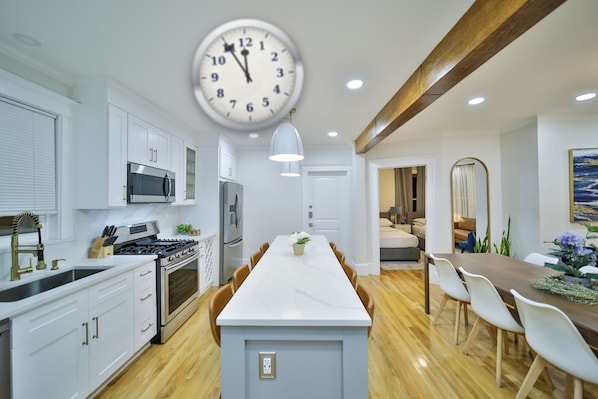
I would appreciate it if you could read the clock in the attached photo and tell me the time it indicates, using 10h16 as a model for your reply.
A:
11h55
